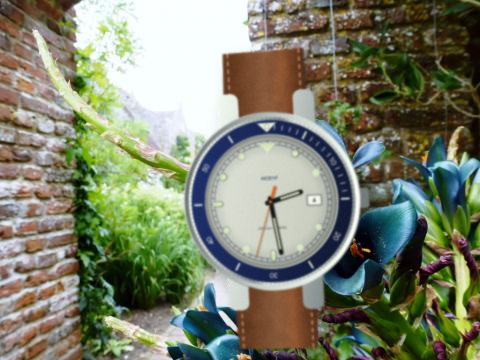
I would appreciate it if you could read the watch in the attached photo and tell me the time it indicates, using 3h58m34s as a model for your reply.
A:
2h28m33s
